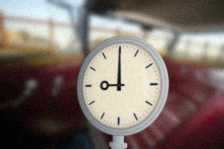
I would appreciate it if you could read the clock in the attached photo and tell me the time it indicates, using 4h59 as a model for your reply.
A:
9h00
